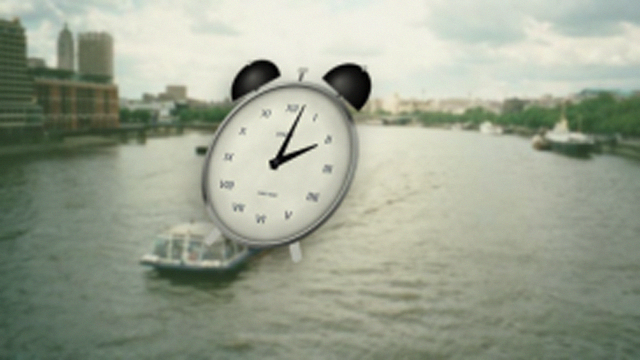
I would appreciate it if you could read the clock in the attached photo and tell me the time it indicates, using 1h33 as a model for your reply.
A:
2h02
